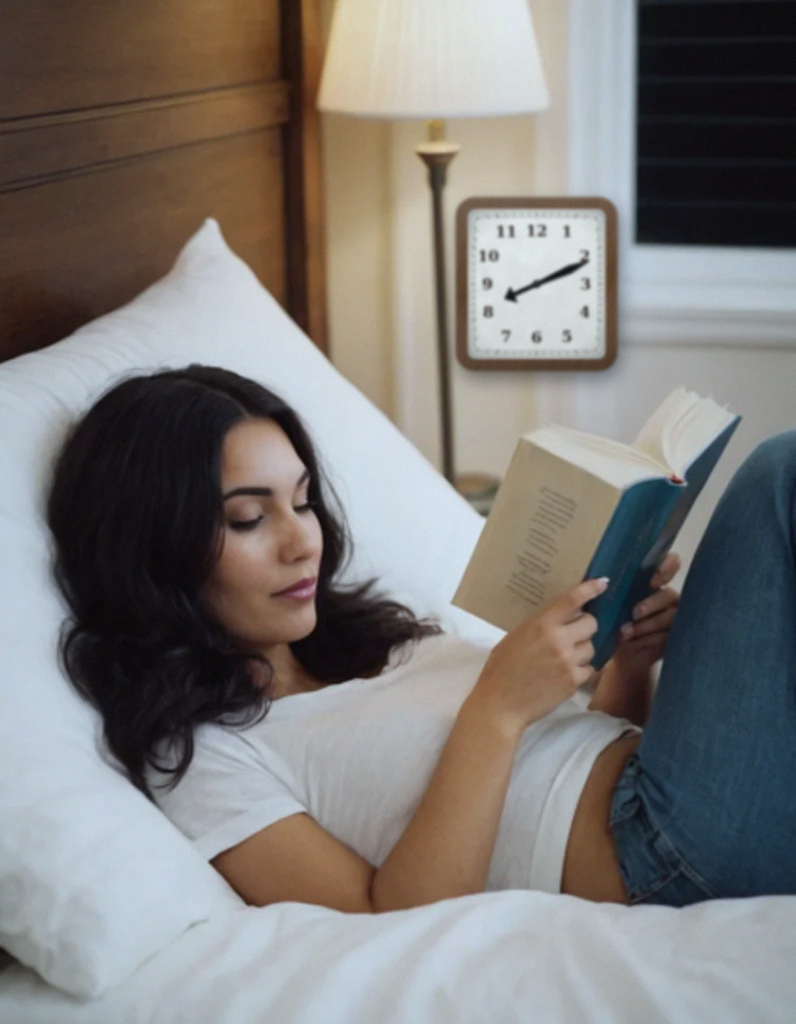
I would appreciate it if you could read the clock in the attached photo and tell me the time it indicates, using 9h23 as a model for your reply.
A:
8h11
